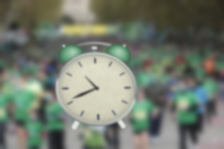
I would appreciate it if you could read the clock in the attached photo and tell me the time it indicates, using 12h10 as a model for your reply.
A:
10h41
